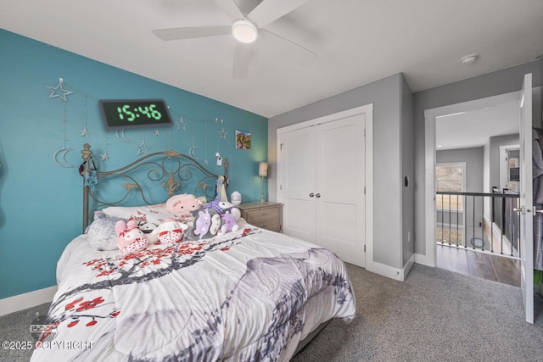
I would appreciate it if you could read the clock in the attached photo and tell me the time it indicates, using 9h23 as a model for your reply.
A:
15h46
